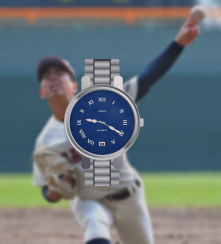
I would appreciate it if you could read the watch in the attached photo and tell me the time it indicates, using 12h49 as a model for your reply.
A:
9h20
